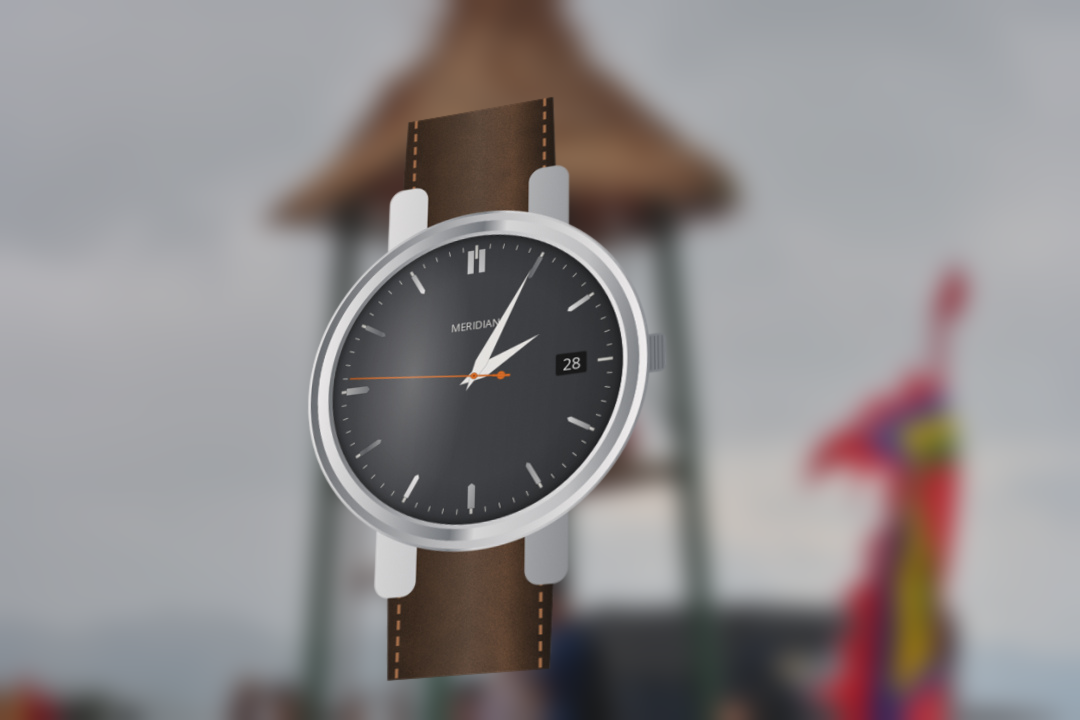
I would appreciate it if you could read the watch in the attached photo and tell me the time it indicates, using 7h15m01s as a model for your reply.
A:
2h04m46s
